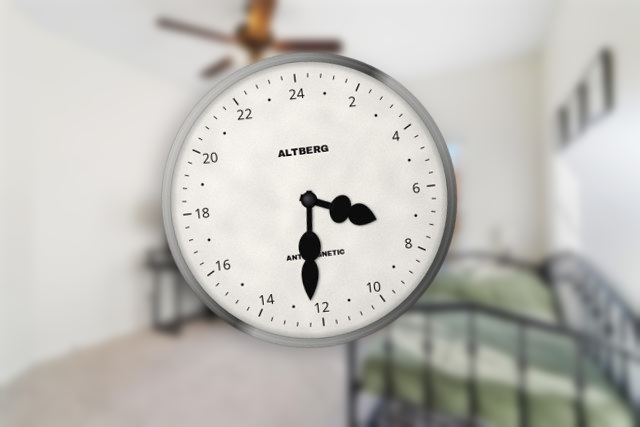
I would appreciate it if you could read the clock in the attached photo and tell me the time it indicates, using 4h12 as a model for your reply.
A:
7h31
